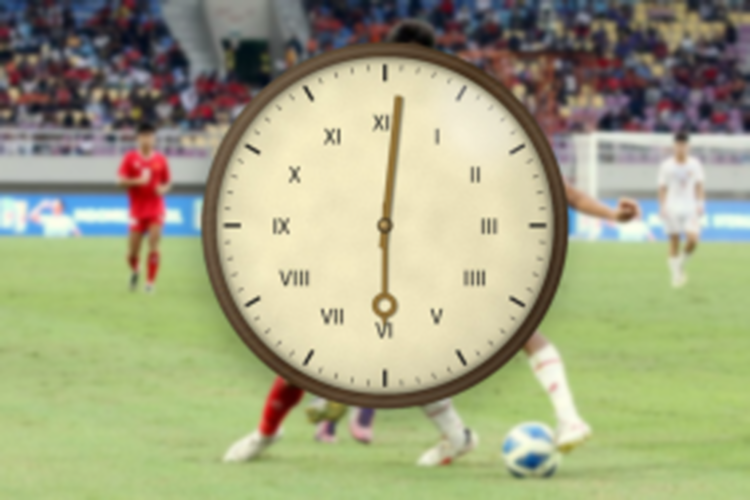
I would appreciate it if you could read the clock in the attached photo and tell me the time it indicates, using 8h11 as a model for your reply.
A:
6h01
